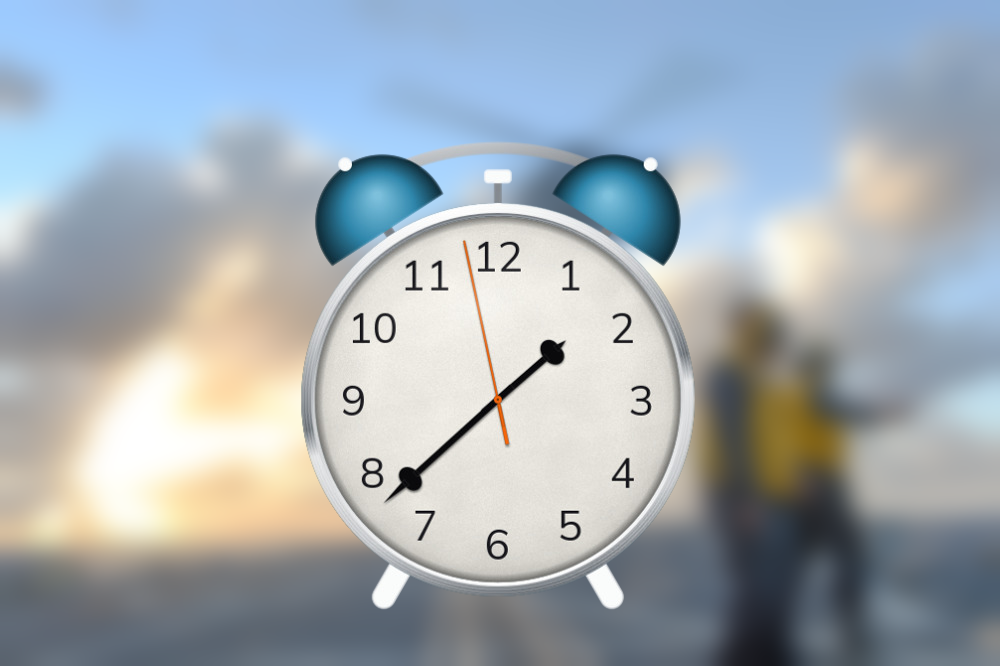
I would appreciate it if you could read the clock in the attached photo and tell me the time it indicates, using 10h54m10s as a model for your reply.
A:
1h37m58s
